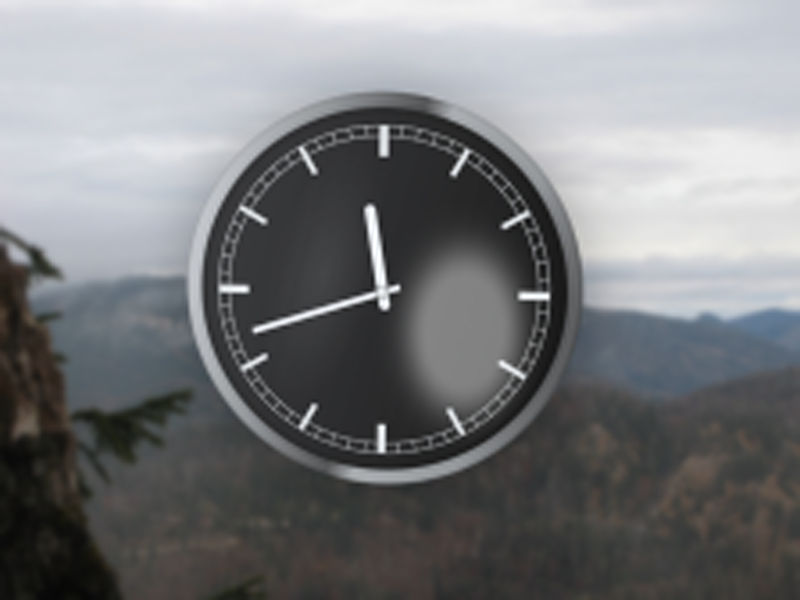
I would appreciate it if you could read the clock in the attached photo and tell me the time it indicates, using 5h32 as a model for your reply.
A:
11h42
